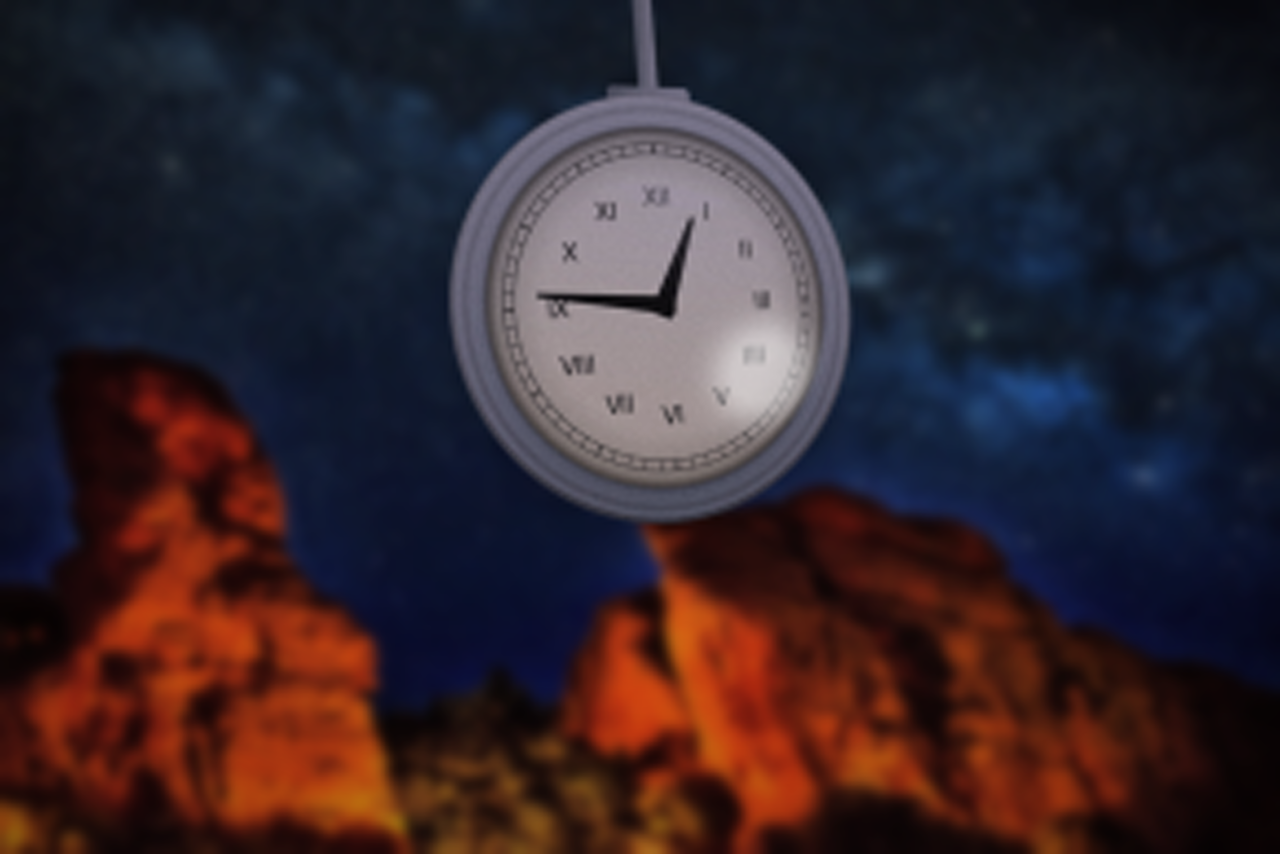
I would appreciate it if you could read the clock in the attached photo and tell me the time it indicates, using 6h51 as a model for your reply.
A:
12h46
